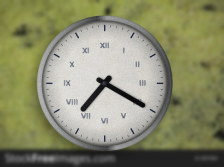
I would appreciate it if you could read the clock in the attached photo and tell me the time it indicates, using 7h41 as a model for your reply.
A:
7h20
